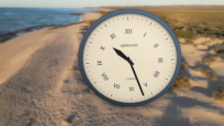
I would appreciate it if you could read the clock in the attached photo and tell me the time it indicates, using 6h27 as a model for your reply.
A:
10h27
